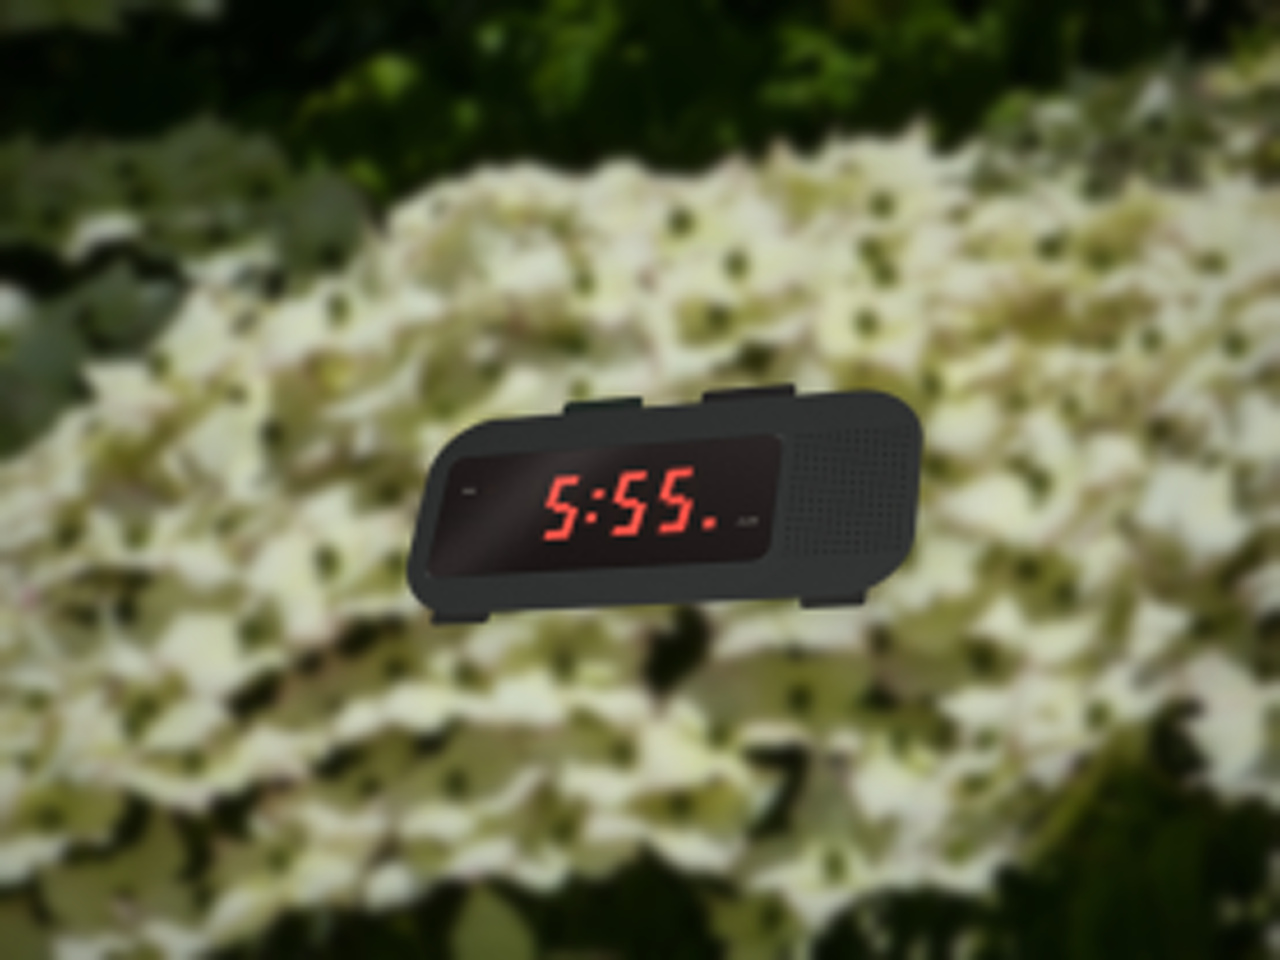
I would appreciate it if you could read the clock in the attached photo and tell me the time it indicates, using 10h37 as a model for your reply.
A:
5h55
